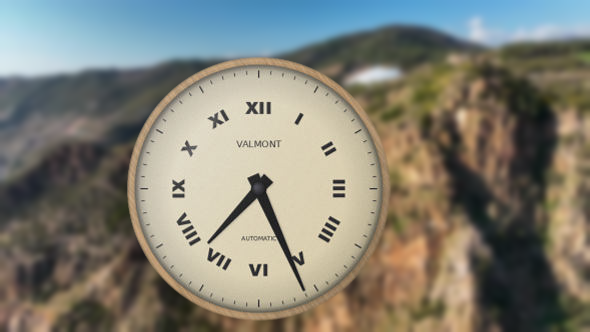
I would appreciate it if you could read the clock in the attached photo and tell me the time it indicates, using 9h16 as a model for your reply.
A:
7h26
